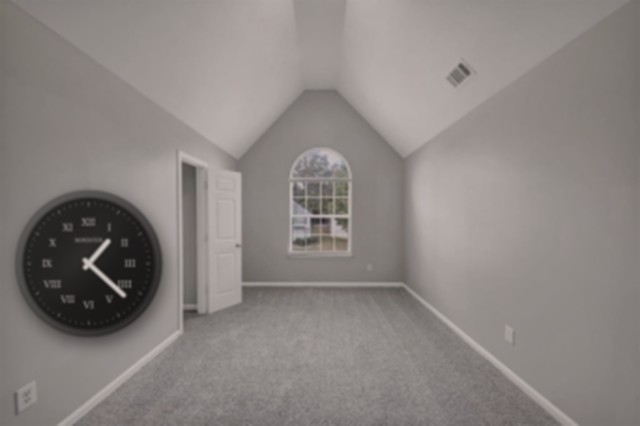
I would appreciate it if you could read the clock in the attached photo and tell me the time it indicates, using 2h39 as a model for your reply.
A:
1h22
